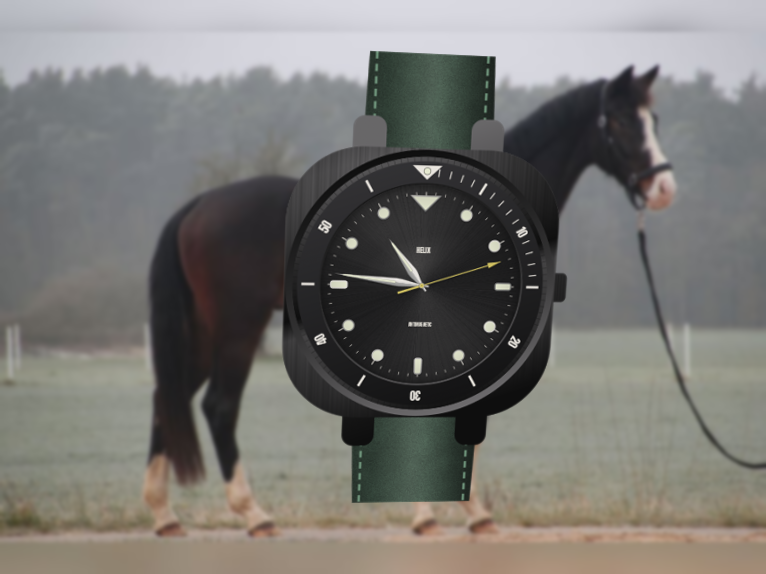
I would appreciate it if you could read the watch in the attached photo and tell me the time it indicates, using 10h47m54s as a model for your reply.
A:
10h46m12s
